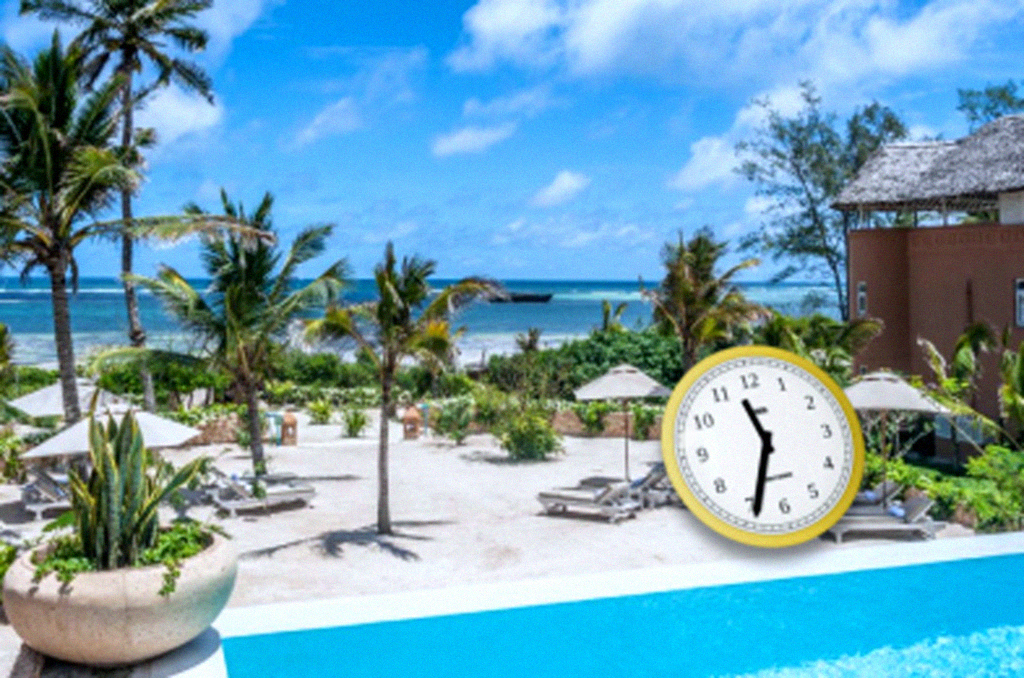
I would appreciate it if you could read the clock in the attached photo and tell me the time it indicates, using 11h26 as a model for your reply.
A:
11h34
